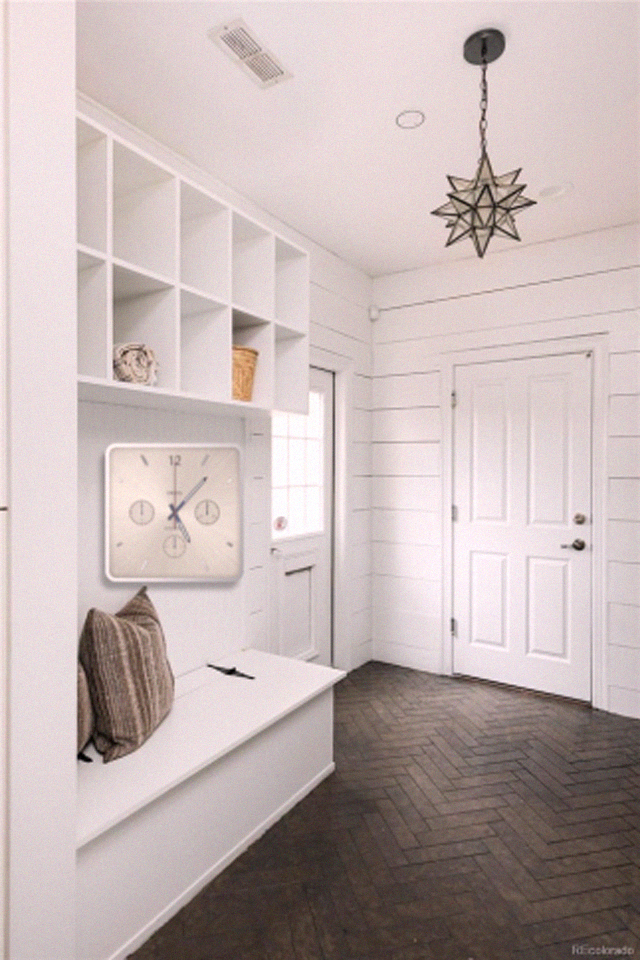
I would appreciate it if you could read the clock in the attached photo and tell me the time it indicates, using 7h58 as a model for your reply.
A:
5h07
